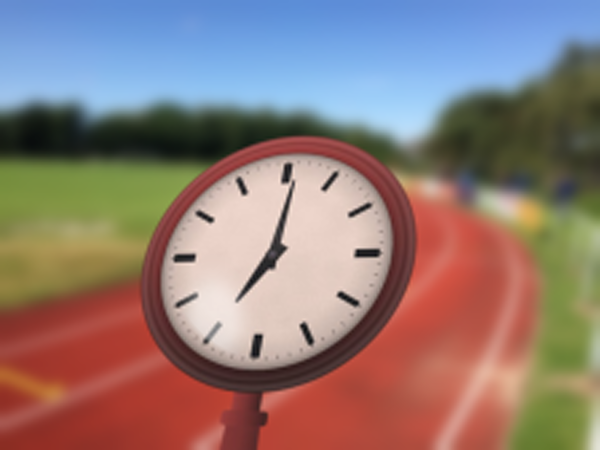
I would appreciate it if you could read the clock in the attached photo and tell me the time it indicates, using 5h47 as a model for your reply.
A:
7h01
